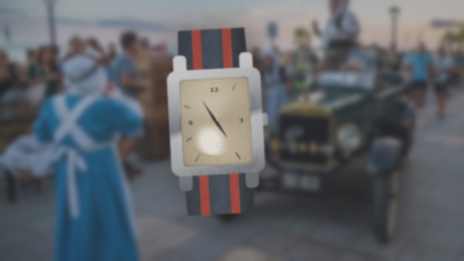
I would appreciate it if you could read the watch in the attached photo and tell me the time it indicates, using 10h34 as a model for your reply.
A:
4h55
